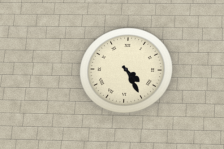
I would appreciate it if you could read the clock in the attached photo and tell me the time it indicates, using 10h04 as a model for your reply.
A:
4h25
